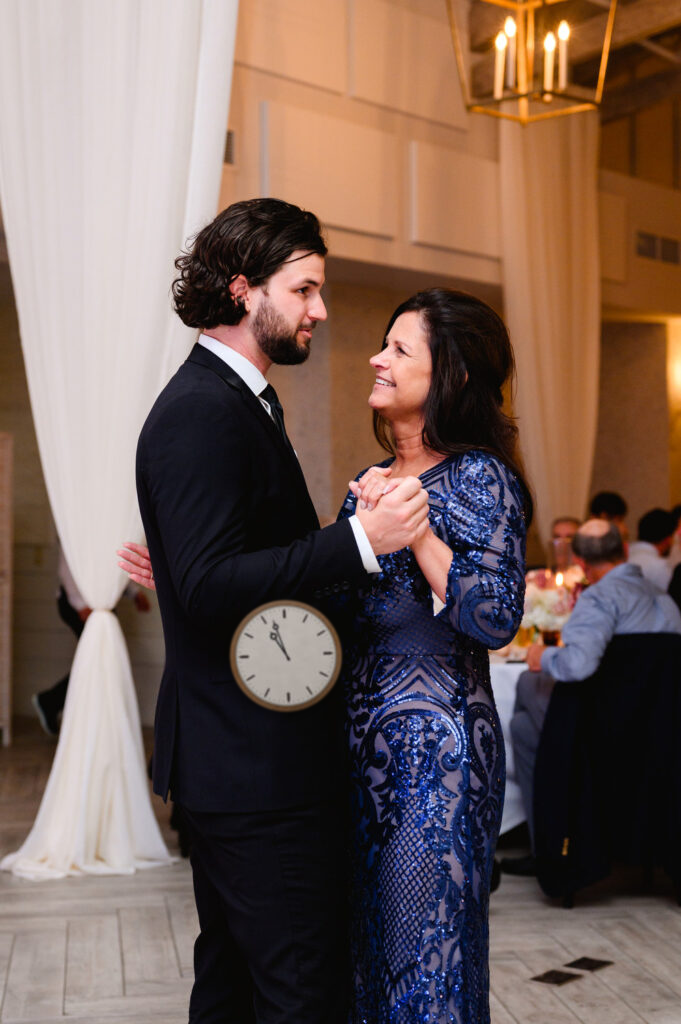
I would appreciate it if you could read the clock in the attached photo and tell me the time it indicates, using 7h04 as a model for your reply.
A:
10h57
